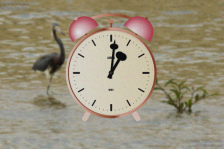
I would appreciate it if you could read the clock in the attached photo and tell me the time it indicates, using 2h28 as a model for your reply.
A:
1h01
